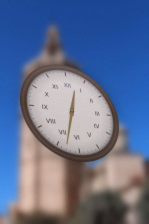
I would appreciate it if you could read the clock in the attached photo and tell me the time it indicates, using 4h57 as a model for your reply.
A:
12h33
